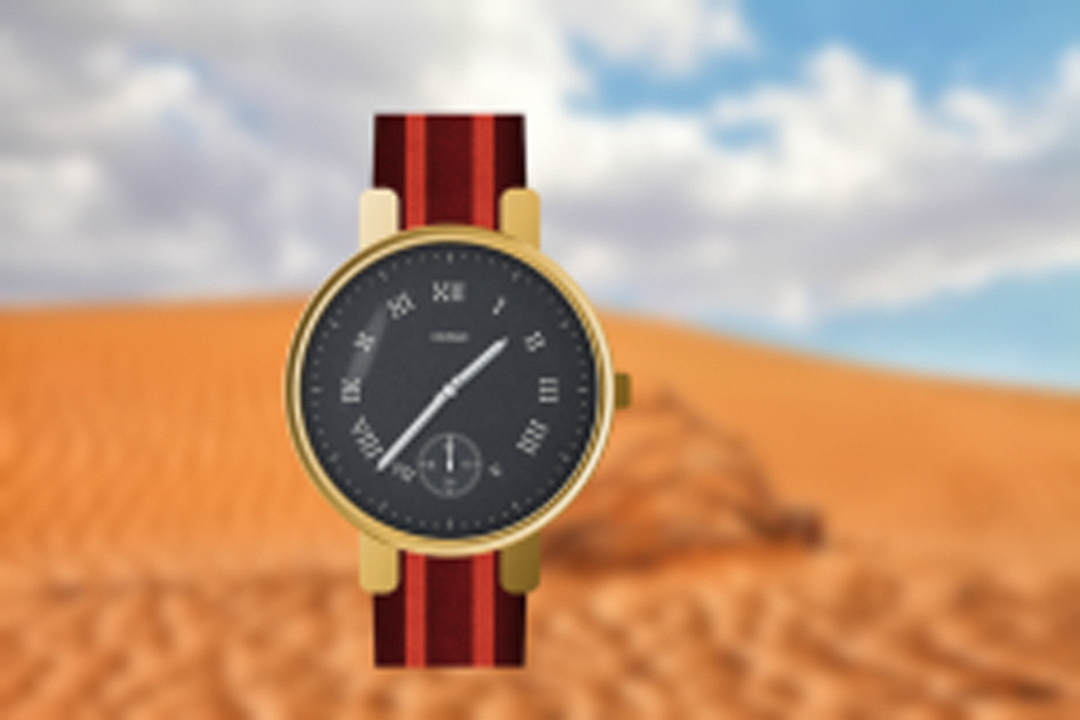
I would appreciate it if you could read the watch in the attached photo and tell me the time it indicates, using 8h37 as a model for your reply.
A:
1h37
